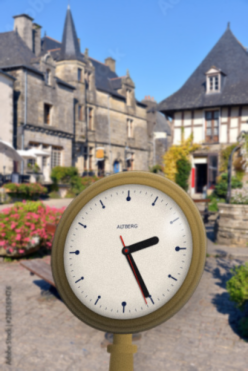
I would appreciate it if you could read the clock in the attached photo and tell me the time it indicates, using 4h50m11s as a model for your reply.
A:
2h25m26s
